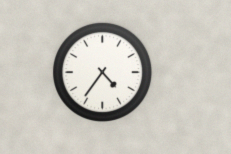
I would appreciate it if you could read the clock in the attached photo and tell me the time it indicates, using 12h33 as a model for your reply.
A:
4h36
